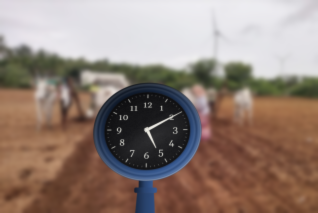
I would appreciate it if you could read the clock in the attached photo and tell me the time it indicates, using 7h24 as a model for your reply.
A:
5h10
